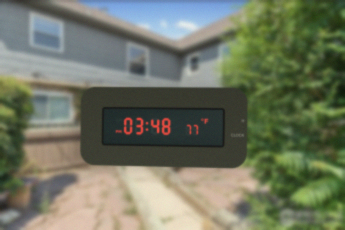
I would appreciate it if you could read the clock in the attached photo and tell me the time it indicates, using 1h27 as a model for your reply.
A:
3h48
